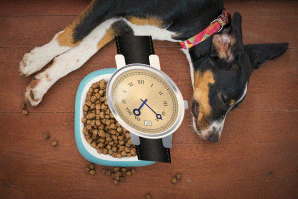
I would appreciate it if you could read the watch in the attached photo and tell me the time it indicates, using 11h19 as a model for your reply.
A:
7h23
